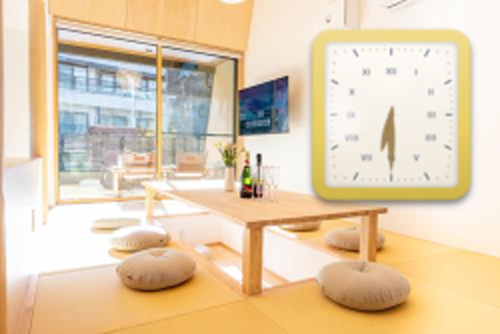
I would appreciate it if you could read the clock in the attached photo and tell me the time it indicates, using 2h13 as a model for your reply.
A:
6h30
